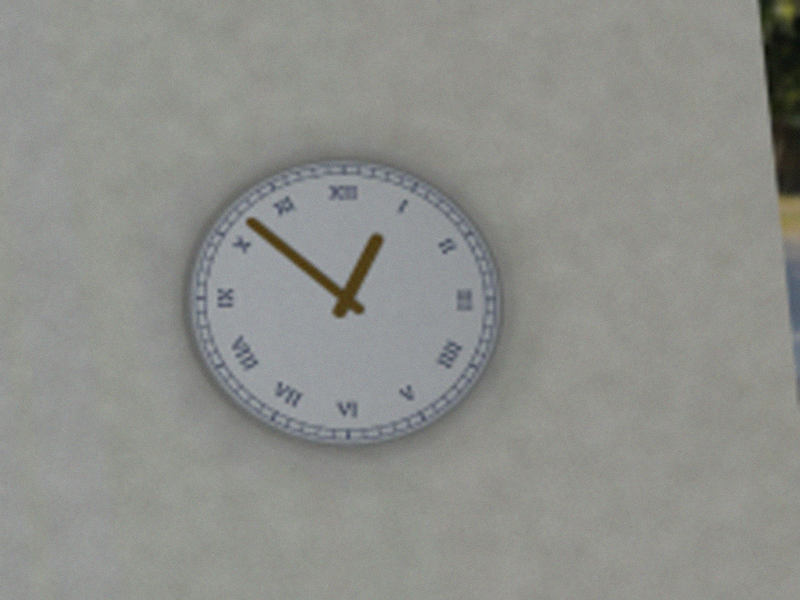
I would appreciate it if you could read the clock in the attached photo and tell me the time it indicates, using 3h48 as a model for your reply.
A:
12h52
